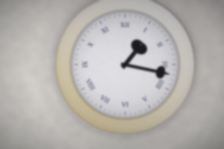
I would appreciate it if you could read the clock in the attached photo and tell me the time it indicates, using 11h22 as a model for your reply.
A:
1h17
